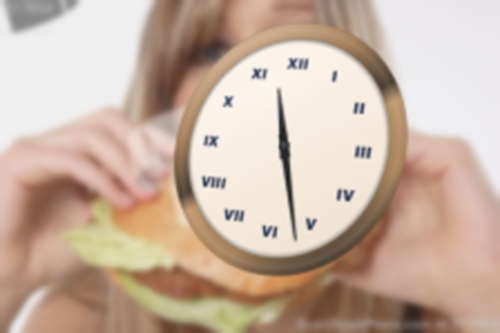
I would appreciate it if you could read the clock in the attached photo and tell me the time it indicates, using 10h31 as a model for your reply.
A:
11h27
